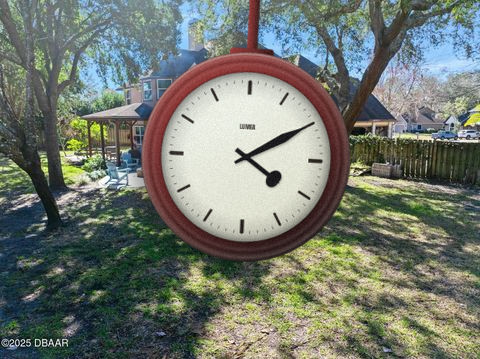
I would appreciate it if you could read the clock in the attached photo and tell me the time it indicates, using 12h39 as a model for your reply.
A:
4h10
